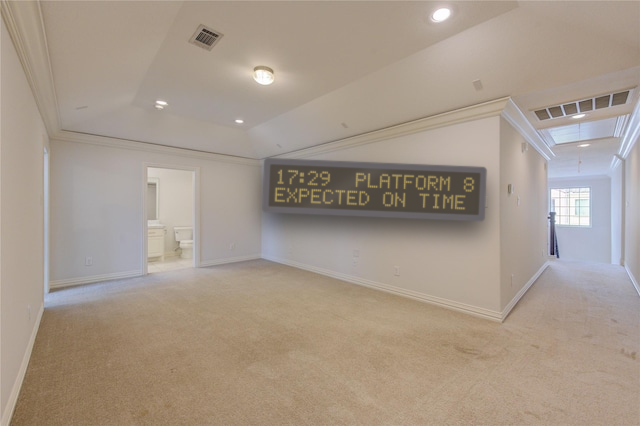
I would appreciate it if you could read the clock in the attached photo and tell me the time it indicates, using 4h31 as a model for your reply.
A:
17h29
